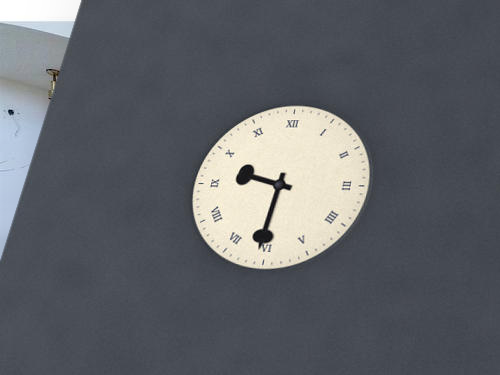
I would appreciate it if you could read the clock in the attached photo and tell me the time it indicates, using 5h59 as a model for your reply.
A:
9h31
